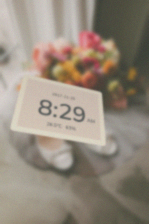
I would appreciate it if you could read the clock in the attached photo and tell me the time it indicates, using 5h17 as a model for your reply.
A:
8h29
